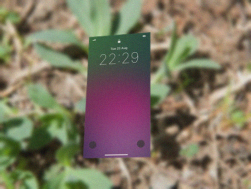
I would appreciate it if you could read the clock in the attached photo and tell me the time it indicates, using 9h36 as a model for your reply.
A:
22h29
